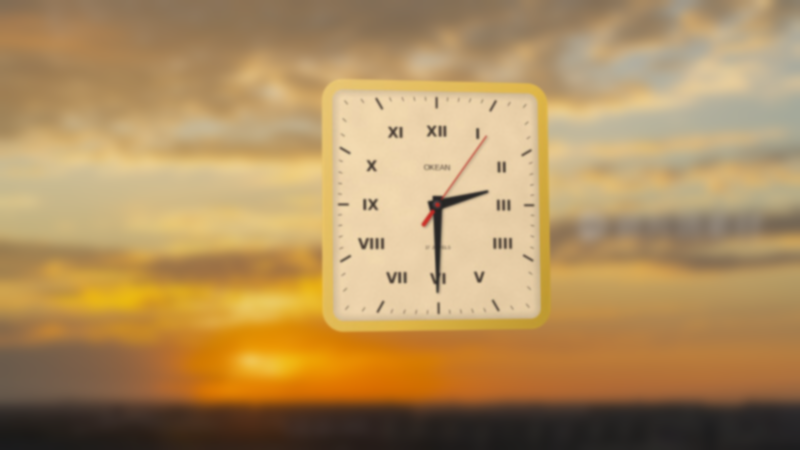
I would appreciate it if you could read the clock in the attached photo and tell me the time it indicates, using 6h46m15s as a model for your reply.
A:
2h30m06s
